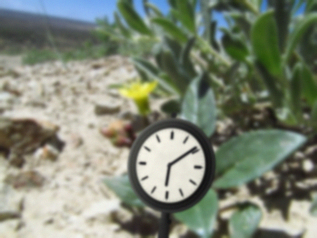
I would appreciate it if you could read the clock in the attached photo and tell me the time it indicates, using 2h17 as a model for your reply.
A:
6h09
